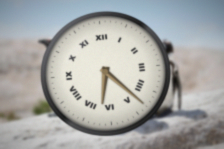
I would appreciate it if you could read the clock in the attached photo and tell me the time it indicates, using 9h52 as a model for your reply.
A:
6h23
